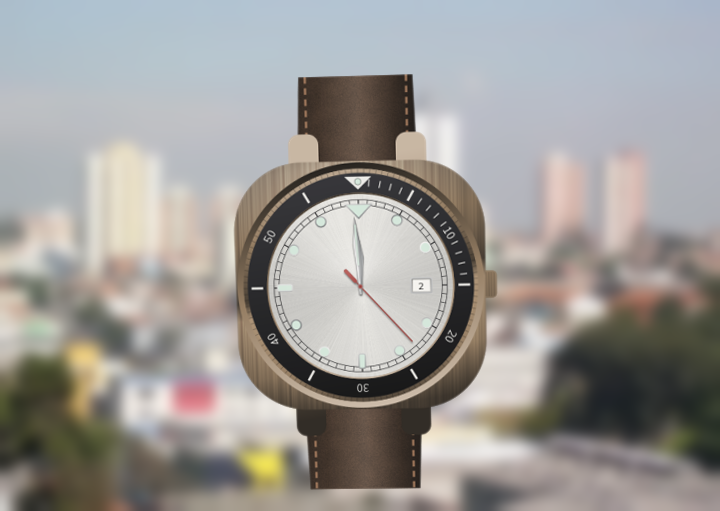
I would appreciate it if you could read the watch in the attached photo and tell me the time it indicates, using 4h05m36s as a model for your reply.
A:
11h59m23s
